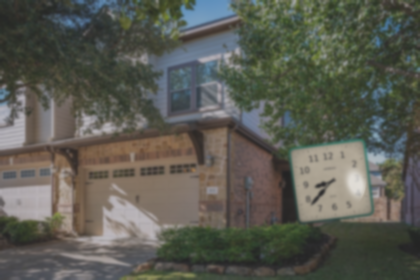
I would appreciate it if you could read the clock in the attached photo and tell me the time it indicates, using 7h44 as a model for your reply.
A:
8h38
